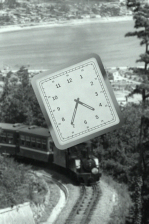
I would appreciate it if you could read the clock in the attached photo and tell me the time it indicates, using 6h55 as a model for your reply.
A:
4h36
